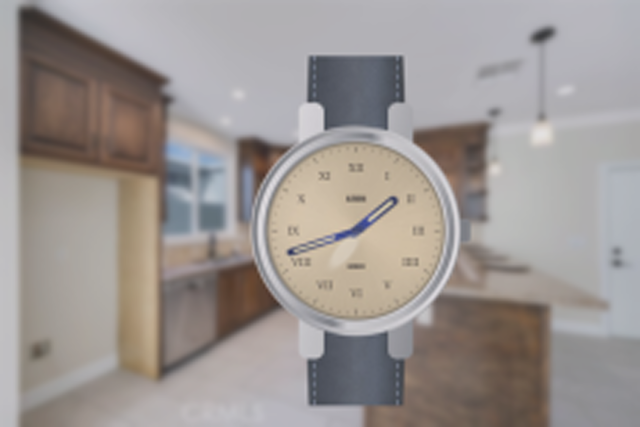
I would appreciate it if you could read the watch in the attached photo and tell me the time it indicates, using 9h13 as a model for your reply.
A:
1h42
